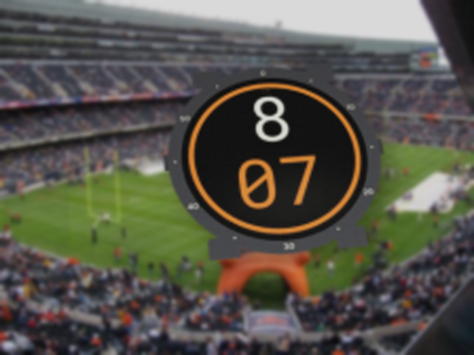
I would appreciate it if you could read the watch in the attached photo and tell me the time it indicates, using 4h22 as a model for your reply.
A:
8h07
